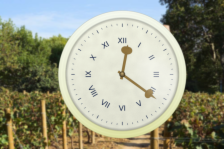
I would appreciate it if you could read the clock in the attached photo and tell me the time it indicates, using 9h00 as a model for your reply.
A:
12h21
